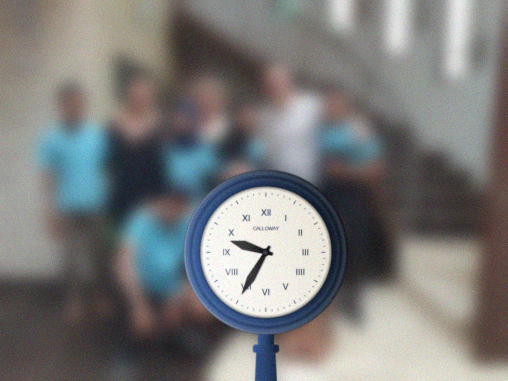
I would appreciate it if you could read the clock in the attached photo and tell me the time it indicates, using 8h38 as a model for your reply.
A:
9h35
